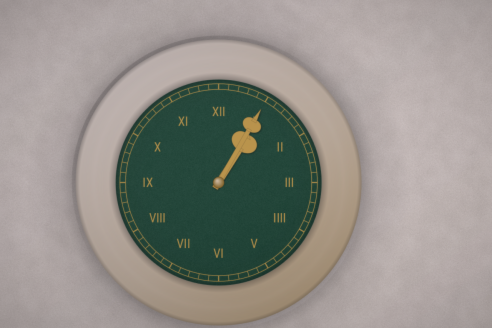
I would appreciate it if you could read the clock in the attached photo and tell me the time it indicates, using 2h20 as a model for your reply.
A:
1h05
